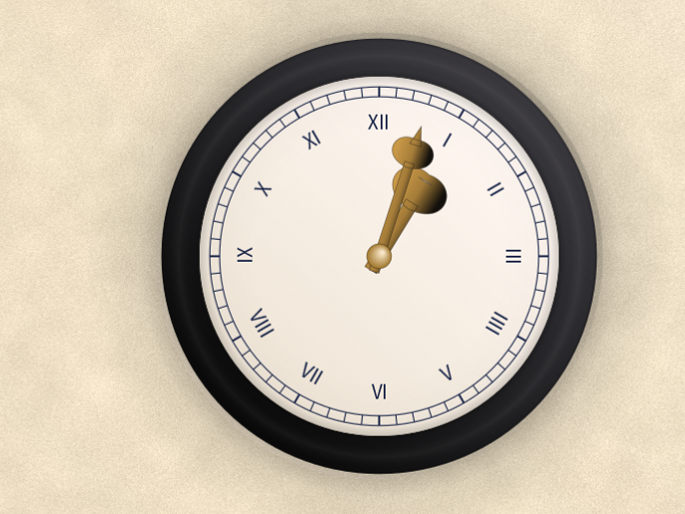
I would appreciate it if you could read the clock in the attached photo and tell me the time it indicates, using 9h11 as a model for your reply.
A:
1h03
